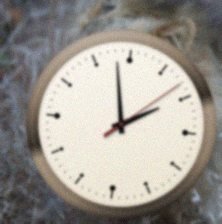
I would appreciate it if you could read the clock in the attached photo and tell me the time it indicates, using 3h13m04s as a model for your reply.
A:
1h58m08s
